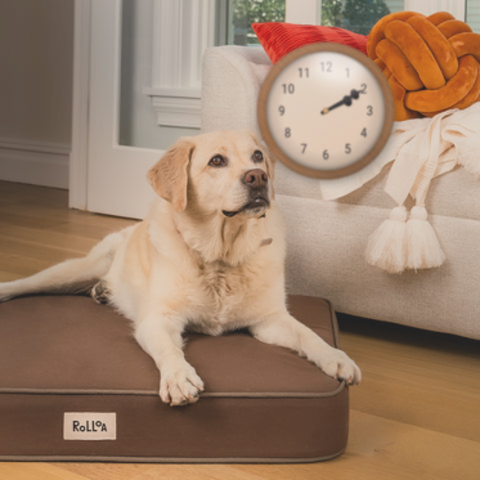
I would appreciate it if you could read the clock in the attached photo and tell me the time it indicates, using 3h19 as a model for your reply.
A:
2h10
